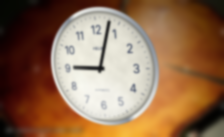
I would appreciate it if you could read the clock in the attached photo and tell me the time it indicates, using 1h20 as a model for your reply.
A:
9h03
